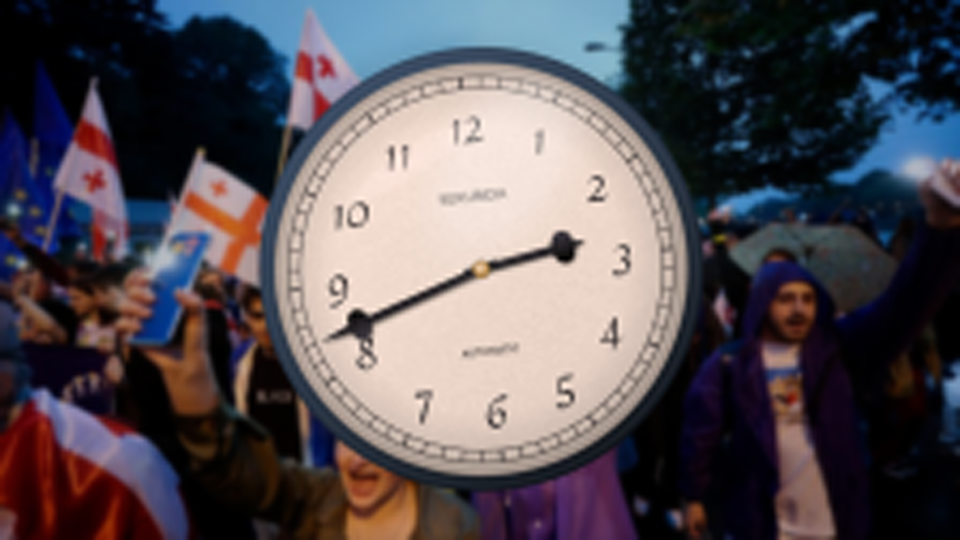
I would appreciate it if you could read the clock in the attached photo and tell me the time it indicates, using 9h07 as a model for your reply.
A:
2h42
